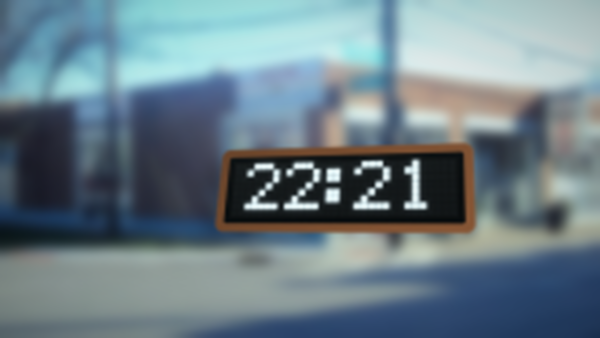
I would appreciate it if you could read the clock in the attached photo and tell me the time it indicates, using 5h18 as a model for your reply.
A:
22h21
